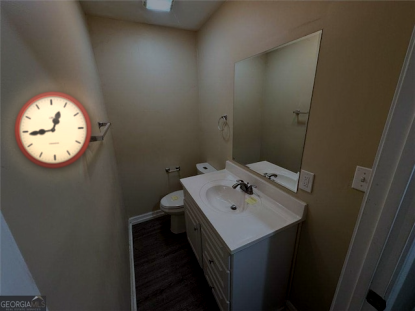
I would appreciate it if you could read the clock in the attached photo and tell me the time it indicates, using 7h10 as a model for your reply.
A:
12h44
